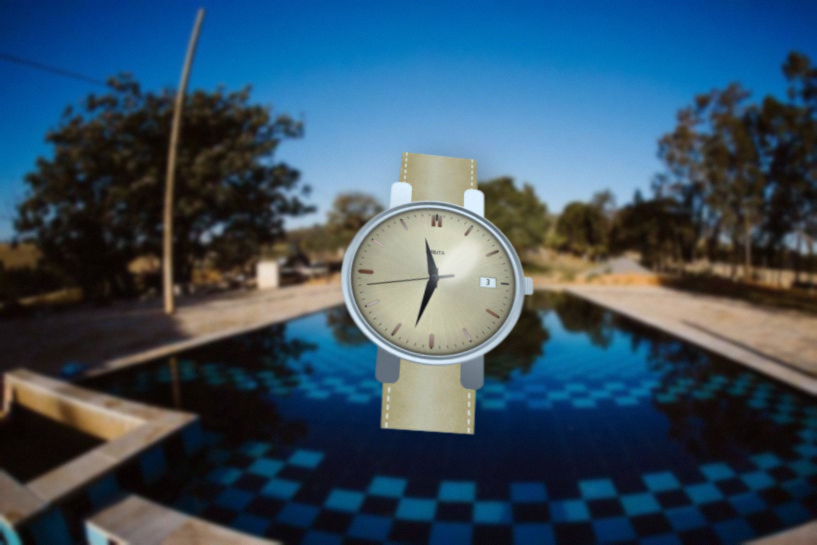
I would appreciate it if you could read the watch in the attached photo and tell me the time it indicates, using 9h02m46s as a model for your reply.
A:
11h32m43s
